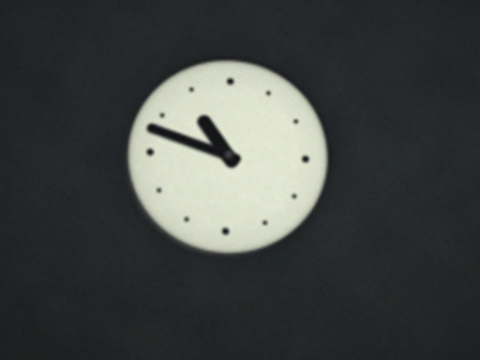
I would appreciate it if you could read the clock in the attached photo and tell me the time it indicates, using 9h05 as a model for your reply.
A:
10h48
